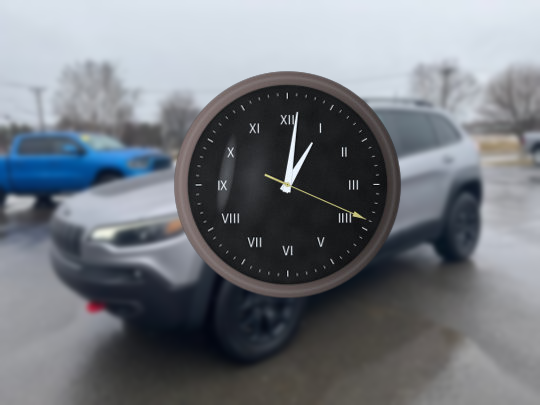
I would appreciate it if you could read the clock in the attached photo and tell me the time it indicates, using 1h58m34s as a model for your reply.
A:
1h01m19s
